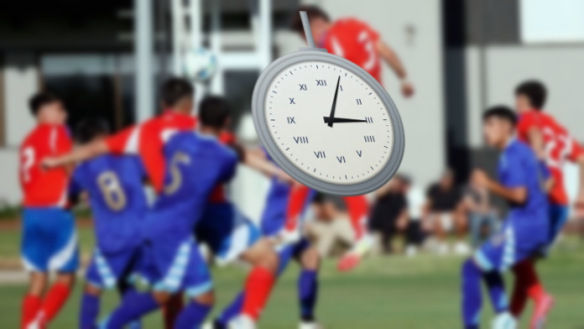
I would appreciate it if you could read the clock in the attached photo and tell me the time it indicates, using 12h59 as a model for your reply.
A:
3h04
